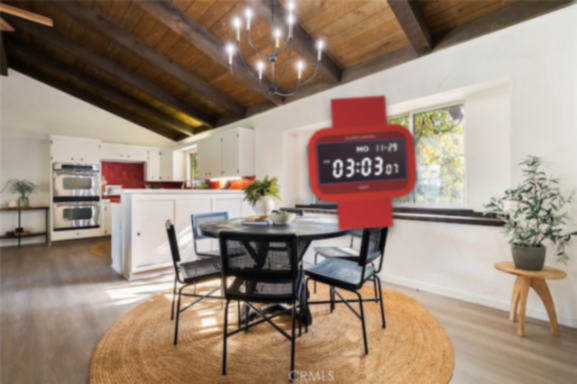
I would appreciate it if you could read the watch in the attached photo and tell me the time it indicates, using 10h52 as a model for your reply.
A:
3h03
